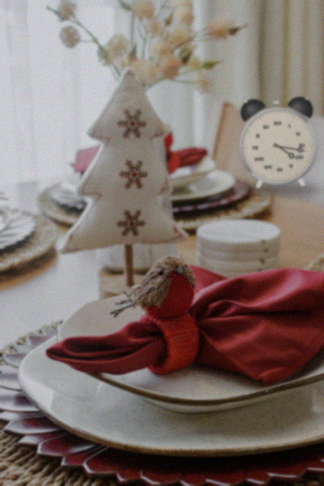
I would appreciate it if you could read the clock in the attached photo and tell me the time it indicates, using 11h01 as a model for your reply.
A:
4h17
